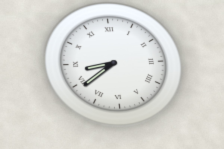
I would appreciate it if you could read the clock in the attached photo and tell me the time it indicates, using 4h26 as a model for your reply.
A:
8h39
